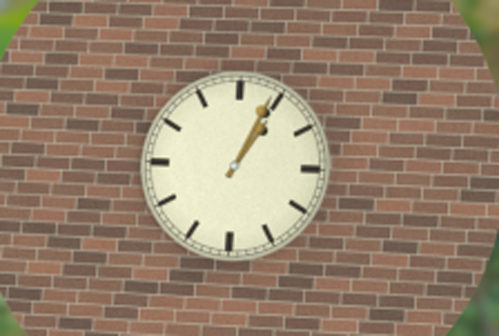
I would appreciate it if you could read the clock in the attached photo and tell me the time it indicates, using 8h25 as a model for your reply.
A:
1h04
